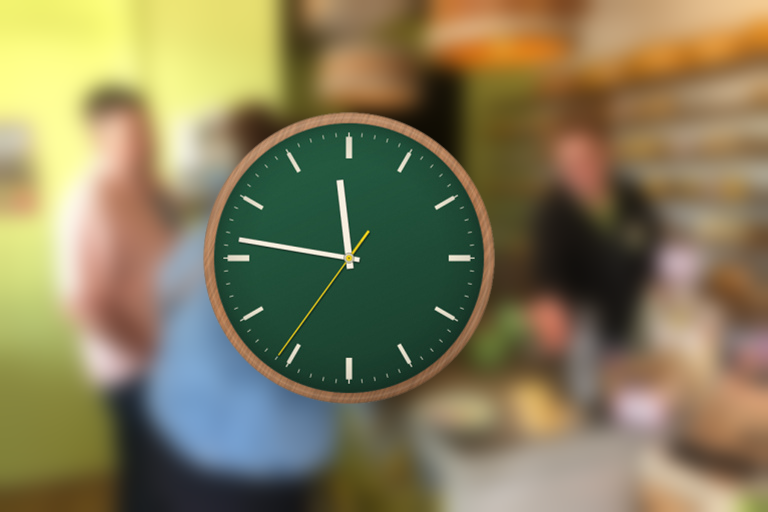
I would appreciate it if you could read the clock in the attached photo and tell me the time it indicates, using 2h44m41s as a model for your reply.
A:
11h46m36s
